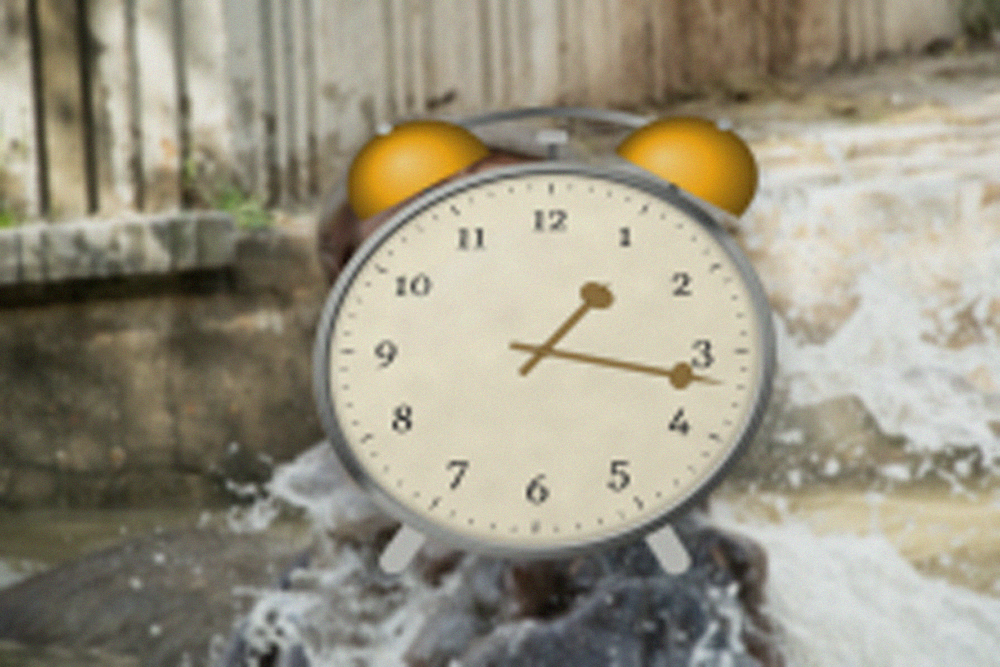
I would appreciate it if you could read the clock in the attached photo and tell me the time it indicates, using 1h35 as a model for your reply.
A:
1h17
